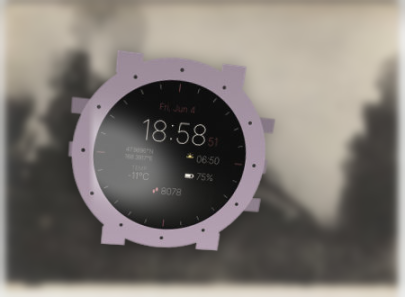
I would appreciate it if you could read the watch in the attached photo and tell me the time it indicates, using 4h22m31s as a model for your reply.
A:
18h58m51s
